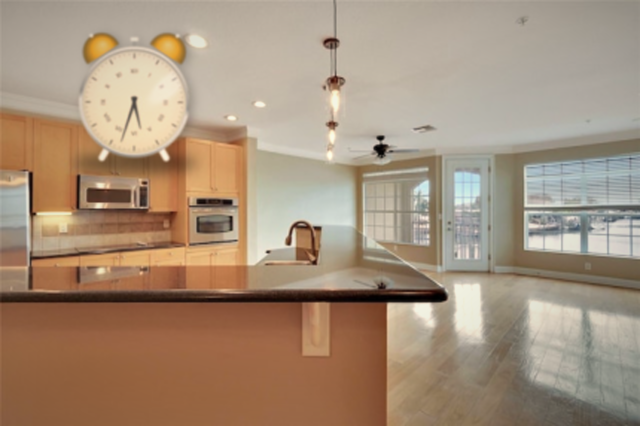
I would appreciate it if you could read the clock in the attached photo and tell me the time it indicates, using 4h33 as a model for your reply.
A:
5h33
